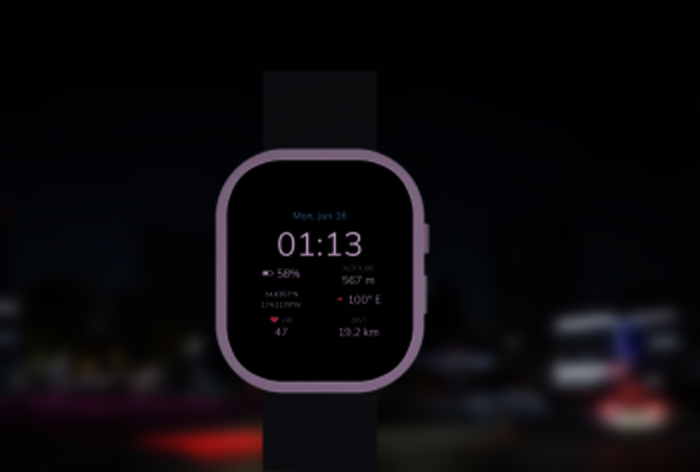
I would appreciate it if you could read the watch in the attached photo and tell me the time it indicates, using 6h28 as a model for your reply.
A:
1h13
